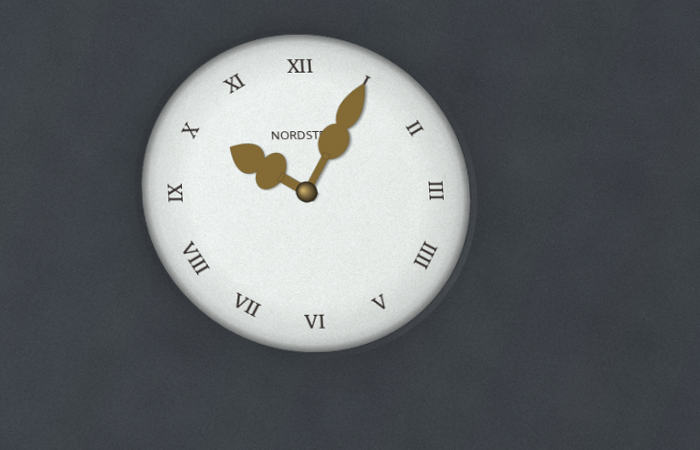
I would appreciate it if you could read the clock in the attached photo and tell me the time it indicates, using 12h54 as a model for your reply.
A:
10h05
